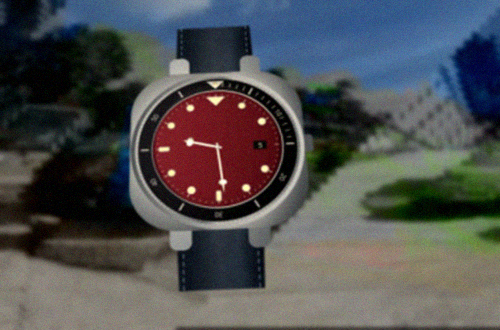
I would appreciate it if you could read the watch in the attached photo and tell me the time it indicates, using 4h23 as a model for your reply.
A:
9h29
